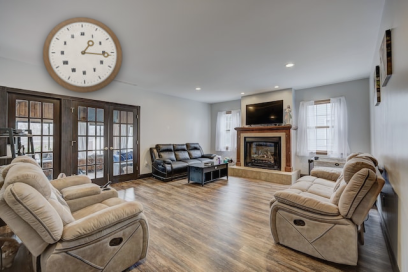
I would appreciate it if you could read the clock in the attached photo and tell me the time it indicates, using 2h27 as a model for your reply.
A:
1h16
